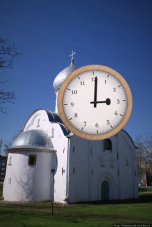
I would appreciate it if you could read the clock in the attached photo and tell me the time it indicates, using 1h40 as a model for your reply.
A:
3h01
